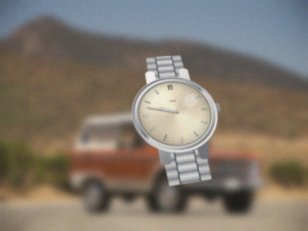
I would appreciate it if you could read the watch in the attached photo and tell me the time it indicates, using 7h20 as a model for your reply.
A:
9h48
